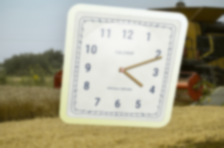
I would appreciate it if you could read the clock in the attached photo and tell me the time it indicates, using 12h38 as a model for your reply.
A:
4h11
